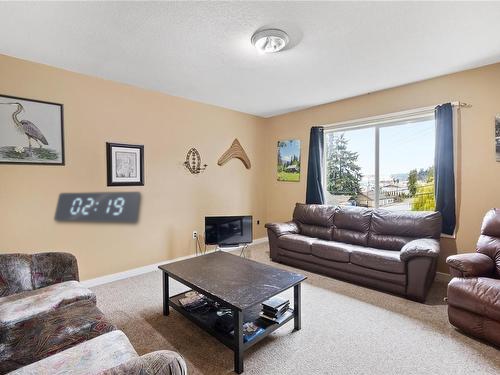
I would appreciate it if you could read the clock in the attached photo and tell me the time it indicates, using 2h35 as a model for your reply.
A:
2h19
